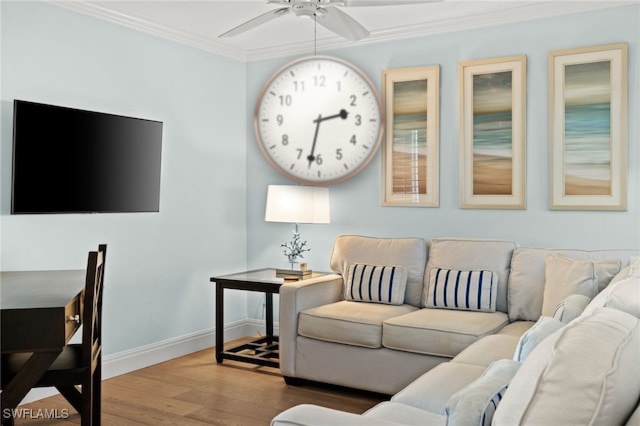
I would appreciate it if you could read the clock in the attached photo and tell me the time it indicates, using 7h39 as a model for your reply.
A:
2h32
